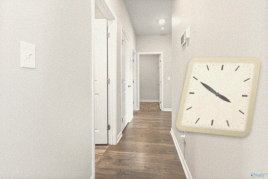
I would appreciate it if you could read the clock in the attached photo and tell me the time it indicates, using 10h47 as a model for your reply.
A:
3h50
